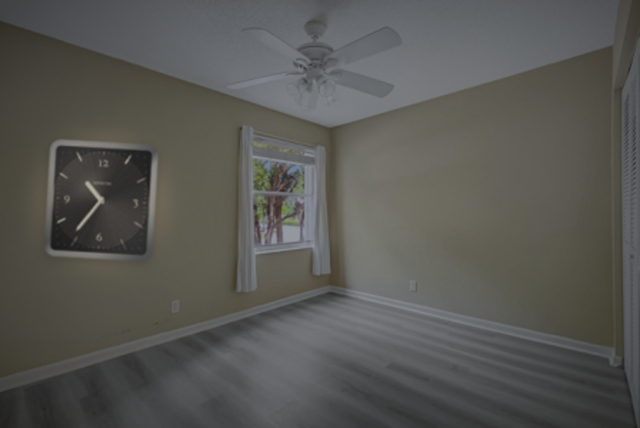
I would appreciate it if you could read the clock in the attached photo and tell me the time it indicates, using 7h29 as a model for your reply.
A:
10h36
